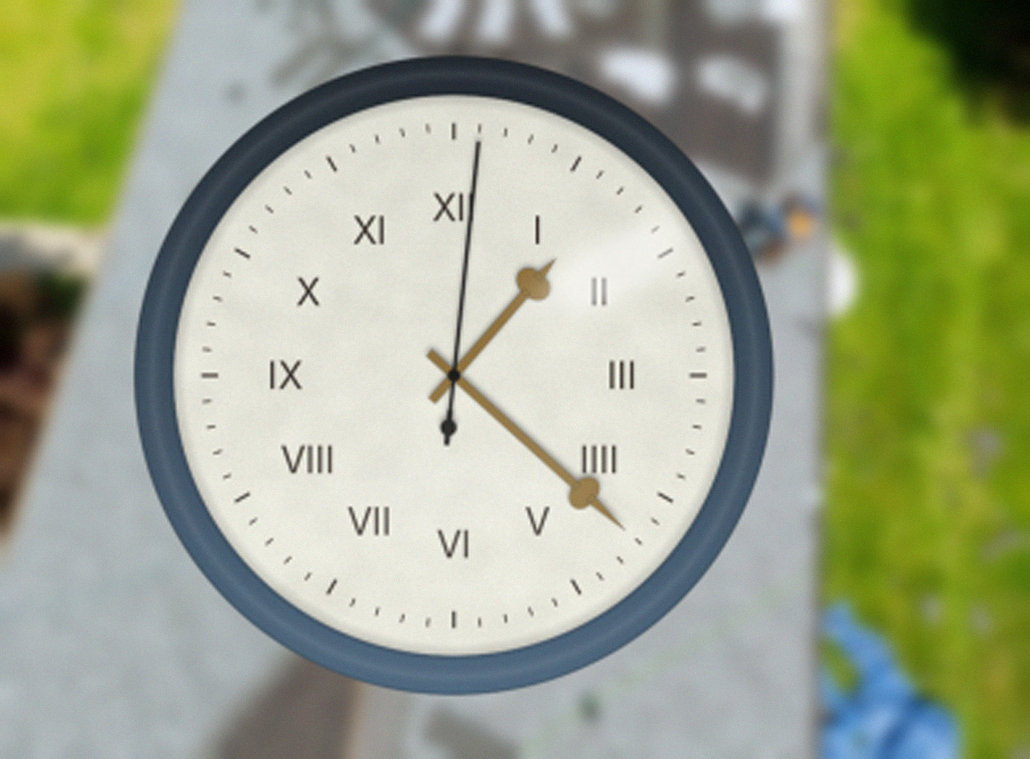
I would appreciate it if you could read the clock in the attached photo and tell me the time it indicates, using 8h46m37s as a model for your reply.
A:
1h22m01s
